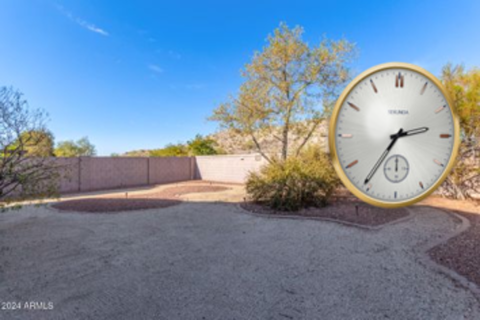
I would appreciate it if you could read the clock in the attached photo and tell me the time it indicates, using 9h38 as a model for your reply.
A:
2h36
